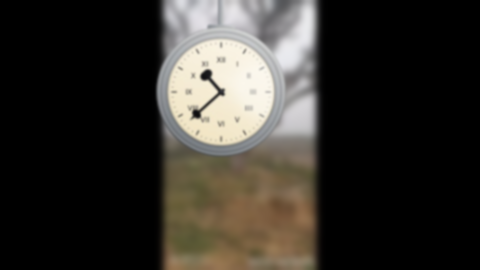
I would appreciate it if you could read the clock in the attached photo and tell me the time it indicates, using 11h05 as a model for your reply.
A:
10h38
